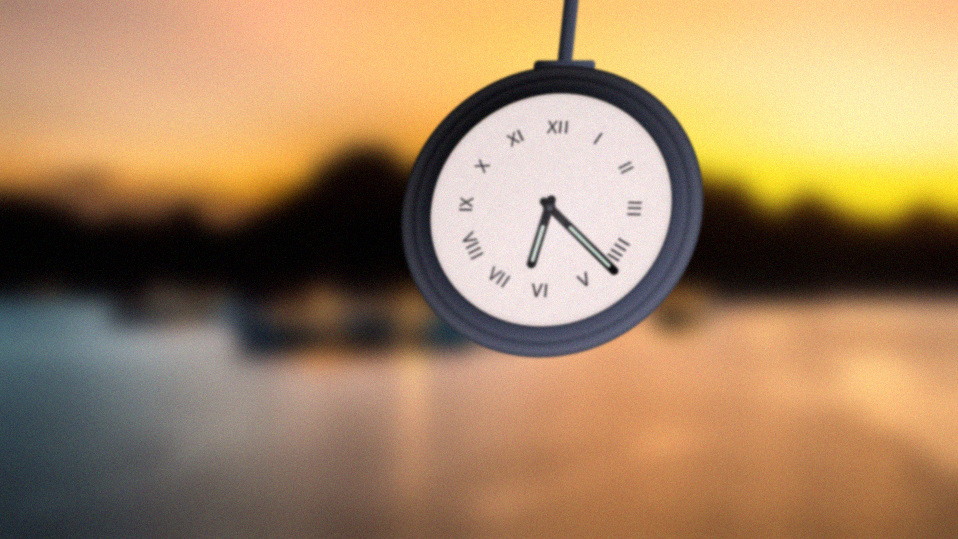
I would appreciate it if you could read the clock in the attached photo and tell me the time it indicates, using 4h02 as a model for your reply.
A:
6h22
